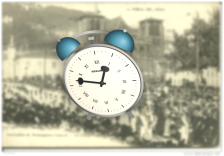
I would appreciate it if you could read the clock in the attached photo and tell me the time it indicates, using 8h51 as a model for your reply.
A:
12h47
